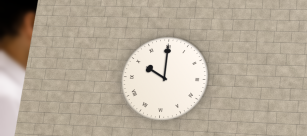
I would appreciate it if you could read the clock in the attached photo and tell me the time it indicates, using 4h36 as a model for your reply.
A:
10h00
